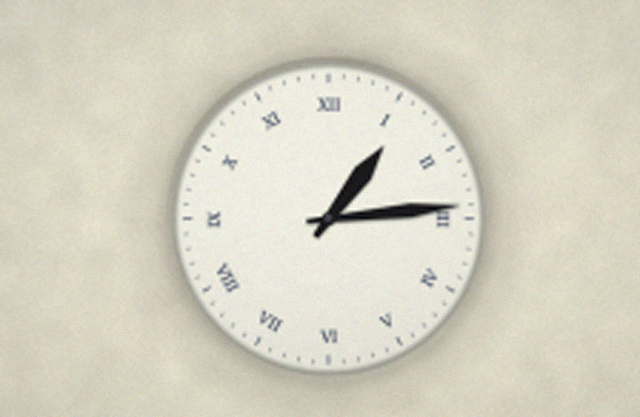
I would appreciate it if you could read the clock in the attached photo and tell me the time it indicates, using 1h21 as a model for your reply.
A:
1h14
